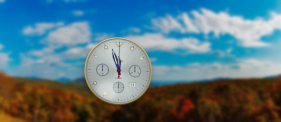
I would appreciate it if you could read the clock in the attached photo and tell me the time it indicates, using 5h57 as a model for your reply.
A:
11h57
